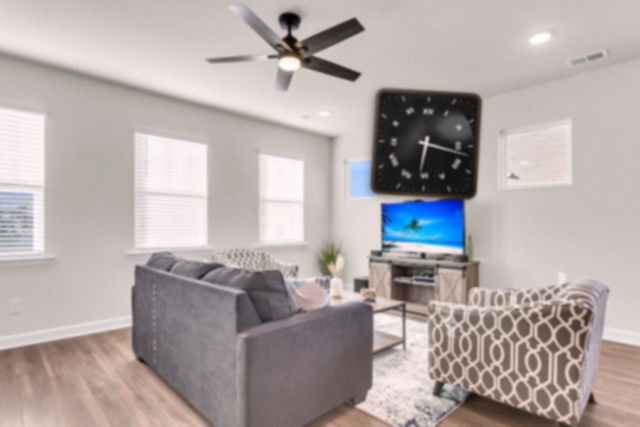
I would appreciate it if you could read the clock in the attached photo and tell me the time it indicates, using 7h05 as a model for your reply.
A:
6h17
